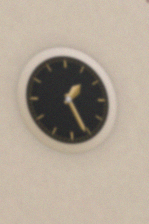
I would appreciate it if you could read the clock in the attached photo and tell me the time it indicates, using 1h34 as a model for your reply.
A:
1h26
